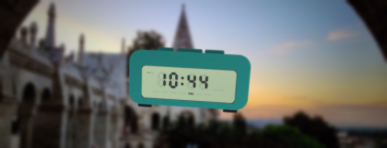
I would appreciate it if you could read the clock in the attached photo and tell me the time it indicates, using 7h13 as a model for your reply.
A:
10h44
